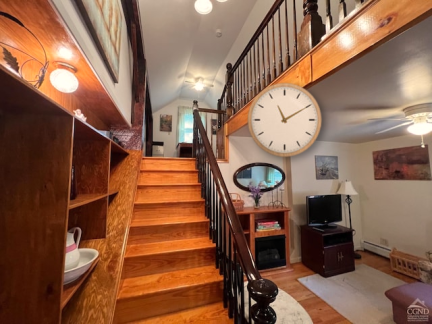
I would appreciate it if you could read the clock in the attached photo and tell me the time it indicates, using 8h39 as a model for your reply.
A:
11h10
